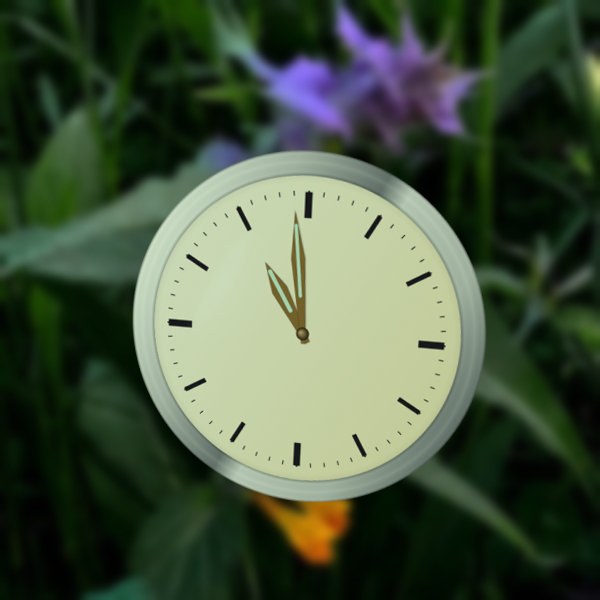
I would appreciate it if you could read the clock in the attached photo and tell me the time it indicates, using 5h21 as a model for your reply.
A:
10h59
